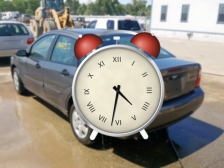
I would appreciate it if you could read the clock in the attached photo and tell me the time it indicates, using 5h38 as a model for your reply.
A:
4h32
